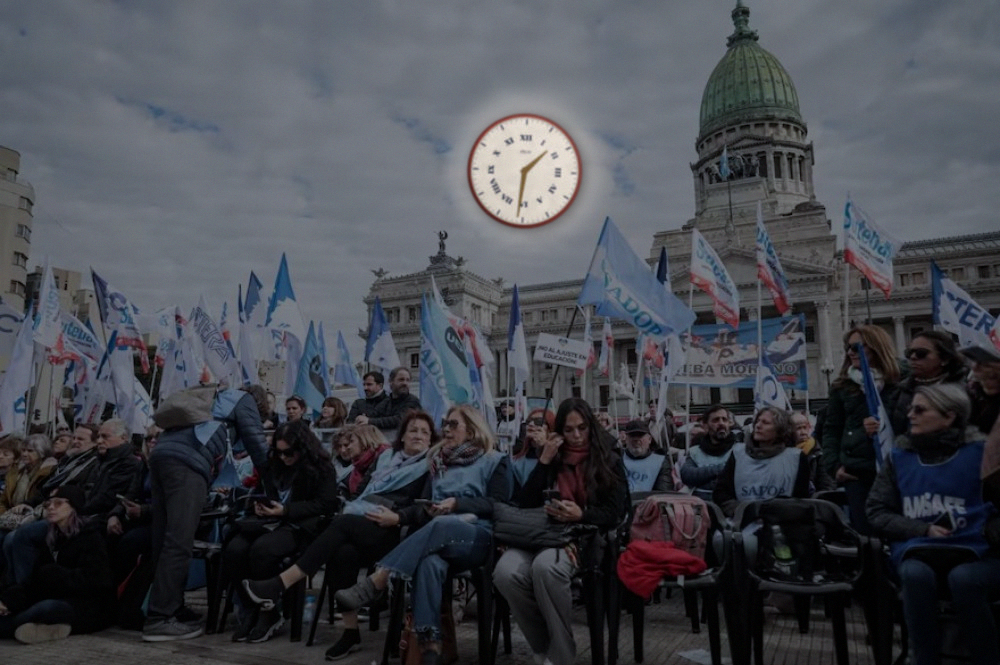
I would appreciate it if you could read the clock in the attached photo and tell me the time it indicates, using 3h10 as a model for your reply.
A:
1h31
